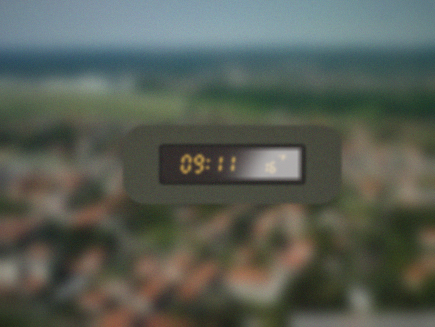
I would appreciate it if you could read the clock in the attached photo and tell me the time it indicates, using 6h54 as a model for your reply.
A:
9h11
